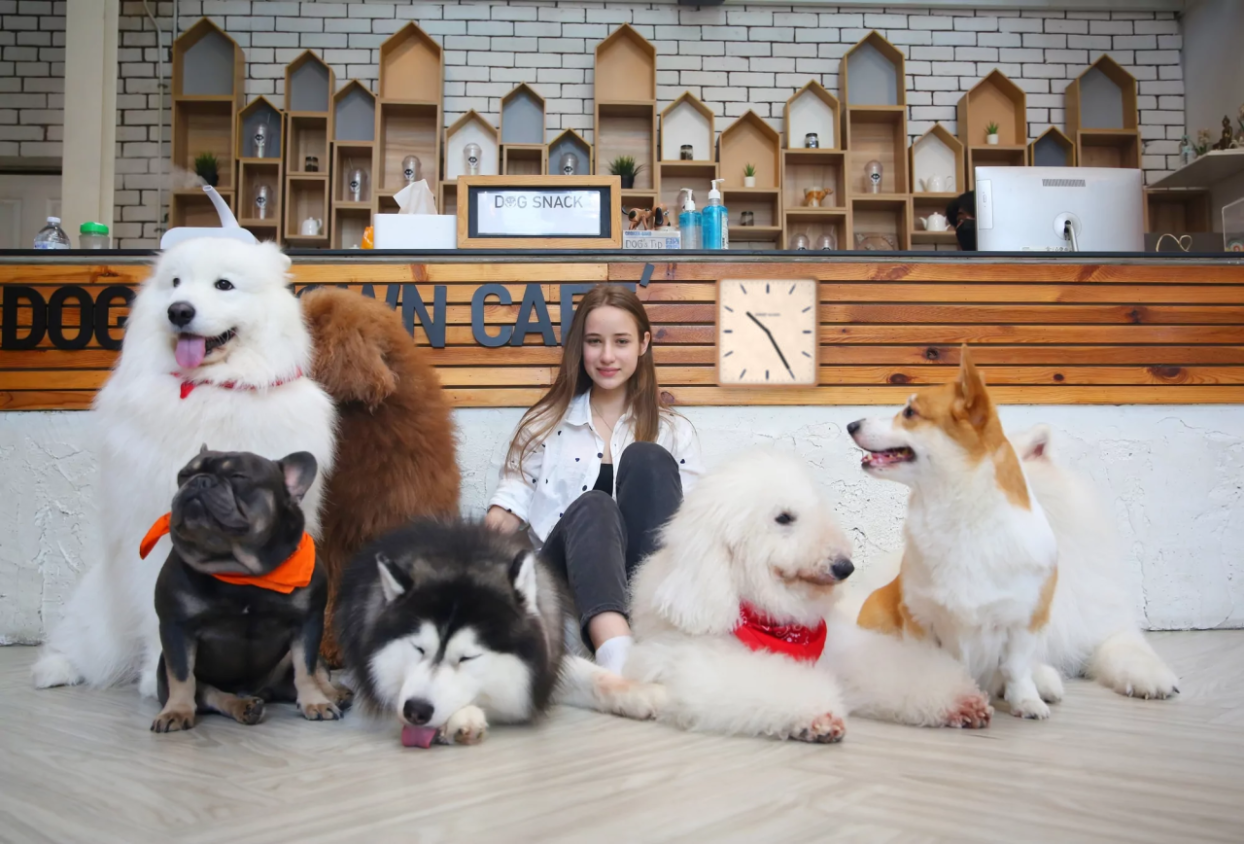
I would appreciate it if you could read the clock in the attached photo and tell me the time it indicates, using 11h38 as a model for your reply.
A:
10h25
